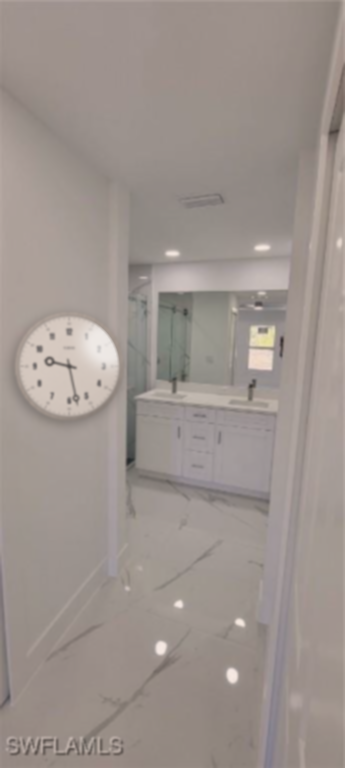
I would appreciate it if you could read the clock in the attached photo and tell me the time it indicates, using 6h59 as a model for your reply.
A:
9h28
